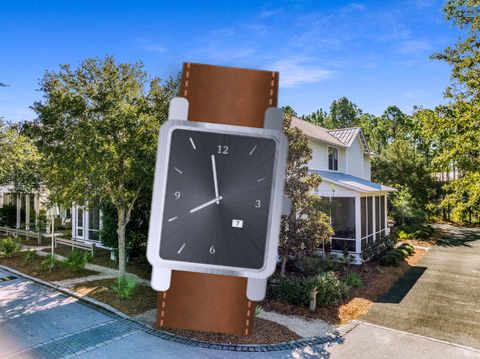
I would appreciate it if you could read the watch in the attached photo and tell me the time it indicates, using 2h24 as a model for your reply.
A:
7h58
